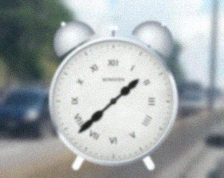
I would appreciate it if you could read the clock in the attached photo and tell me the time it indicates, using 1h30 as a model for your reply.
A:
1h38
